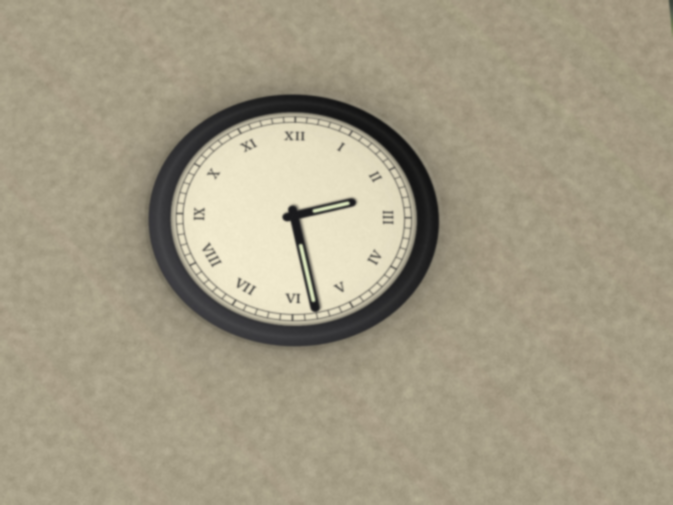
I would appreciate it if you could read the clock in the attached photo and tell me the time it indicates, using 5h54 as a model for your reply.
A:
2h28
